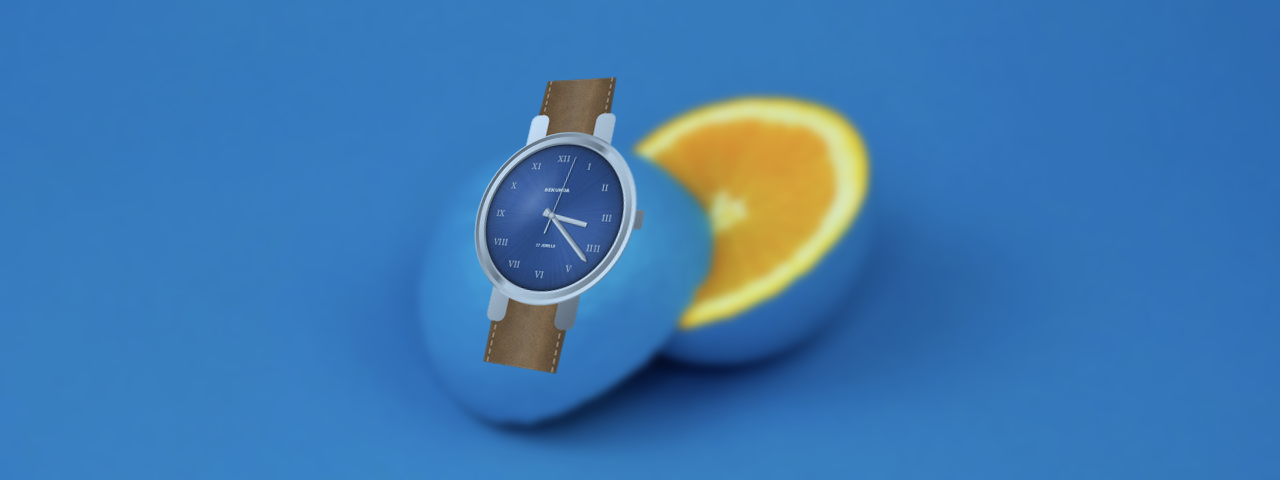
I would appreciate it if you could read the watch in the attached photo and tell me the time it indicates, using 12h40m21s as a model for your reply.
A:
3h22m02s
